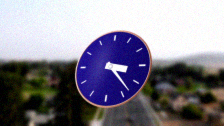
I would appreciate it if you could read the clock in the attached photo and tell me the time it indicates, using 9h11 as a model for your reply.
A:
3h23
